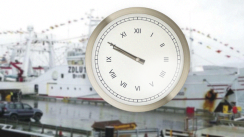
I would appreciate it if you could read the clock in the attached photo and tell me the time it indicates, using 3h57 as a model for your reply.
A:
9h50
